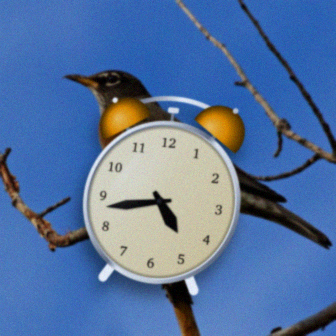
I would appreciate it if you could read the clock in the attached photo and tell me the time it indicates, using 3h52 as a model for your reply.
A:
4h43
